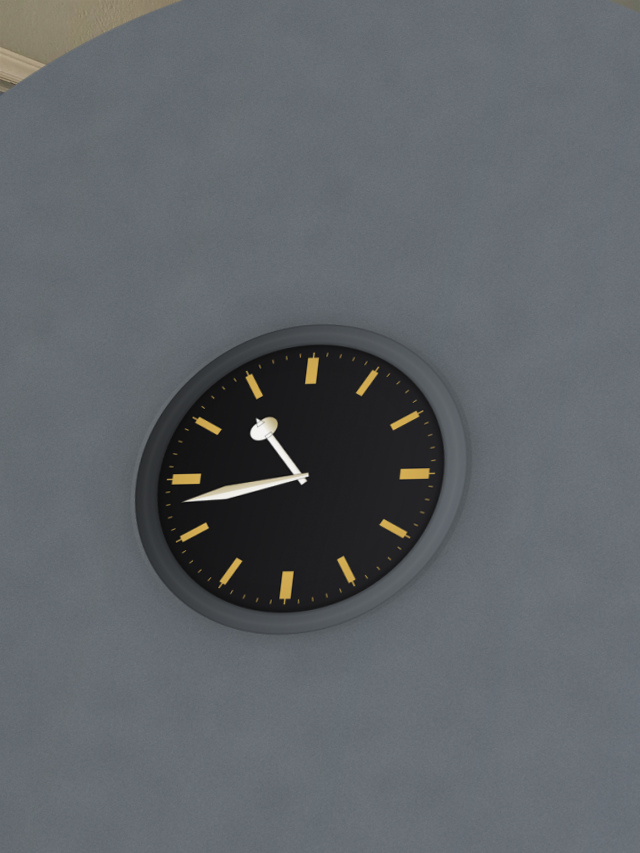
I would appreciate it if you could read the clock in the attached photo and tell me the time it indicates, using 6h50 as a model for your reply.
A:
10h43
